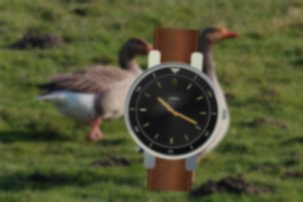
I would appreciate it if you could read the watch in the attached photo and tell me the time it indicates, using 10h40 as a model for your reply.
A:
10h19
